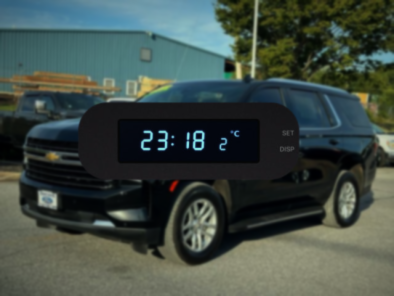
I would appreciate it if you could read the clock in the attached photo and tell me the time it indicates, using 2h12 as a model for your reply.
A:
23h18
